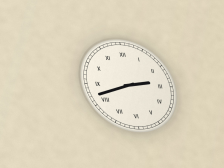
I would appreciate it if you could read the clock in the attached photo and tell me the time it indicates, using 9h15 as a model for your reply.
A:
2h42
